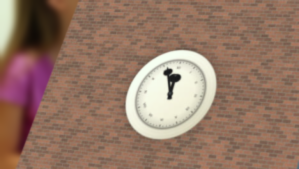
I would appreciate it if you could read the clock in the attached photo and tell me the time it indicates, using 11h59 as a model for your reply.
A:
11h56
